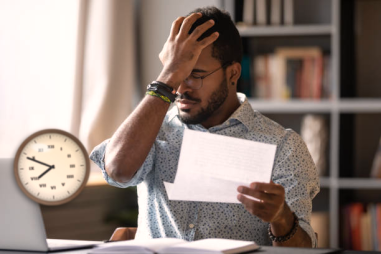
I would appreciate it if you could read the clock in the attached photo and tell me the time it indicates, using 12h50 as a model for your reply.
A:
7h49
